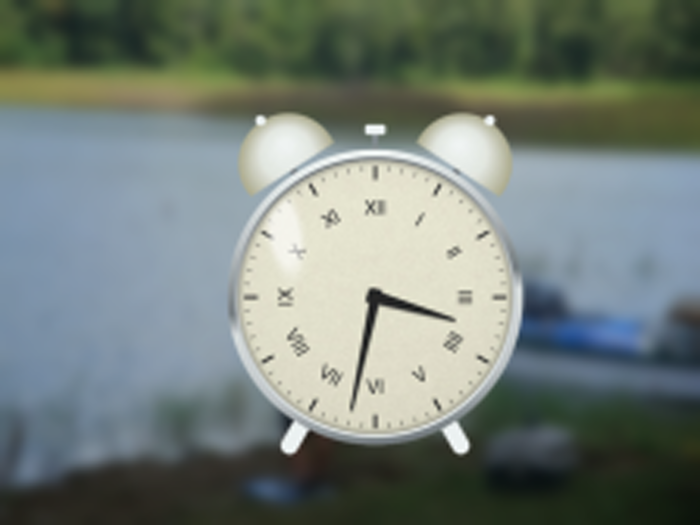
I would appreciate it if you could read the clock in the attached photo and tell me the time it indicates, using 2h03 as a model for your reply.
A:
3h32
